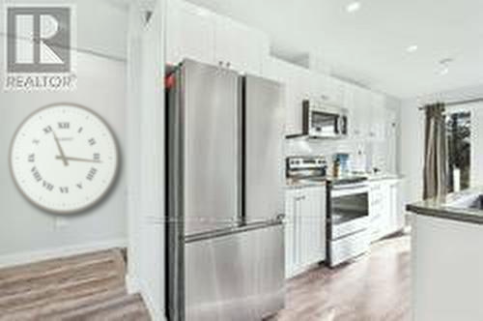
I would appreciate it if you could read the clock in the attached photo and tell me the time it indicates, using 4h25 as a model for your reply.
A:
11h16
